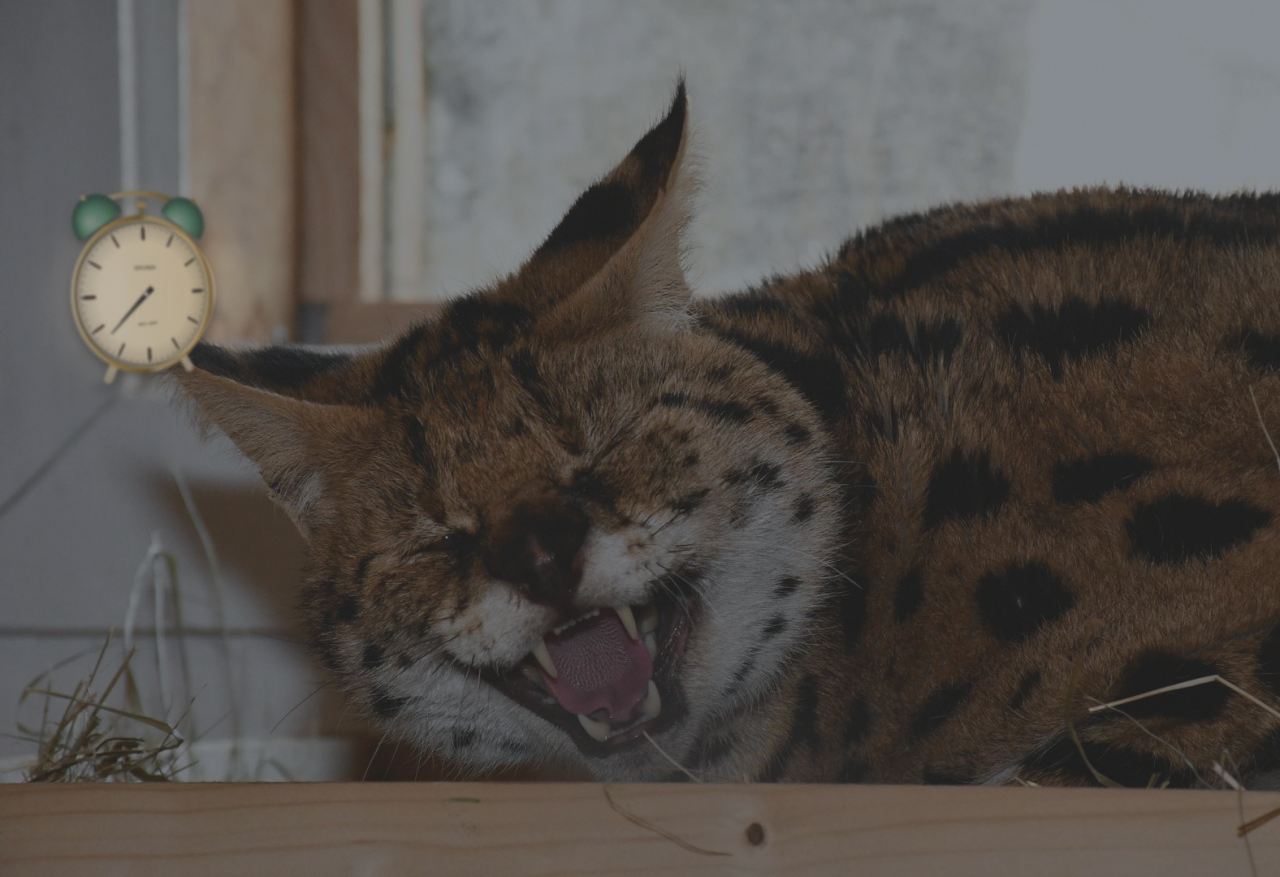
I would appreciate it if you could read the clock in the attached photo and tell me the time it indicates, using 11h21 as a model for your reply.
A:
7h38
